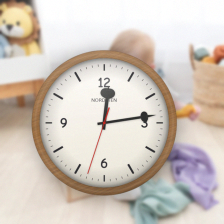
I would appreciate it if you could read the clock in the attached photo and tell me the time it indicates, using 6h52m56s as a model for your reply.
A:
12h13m33s
